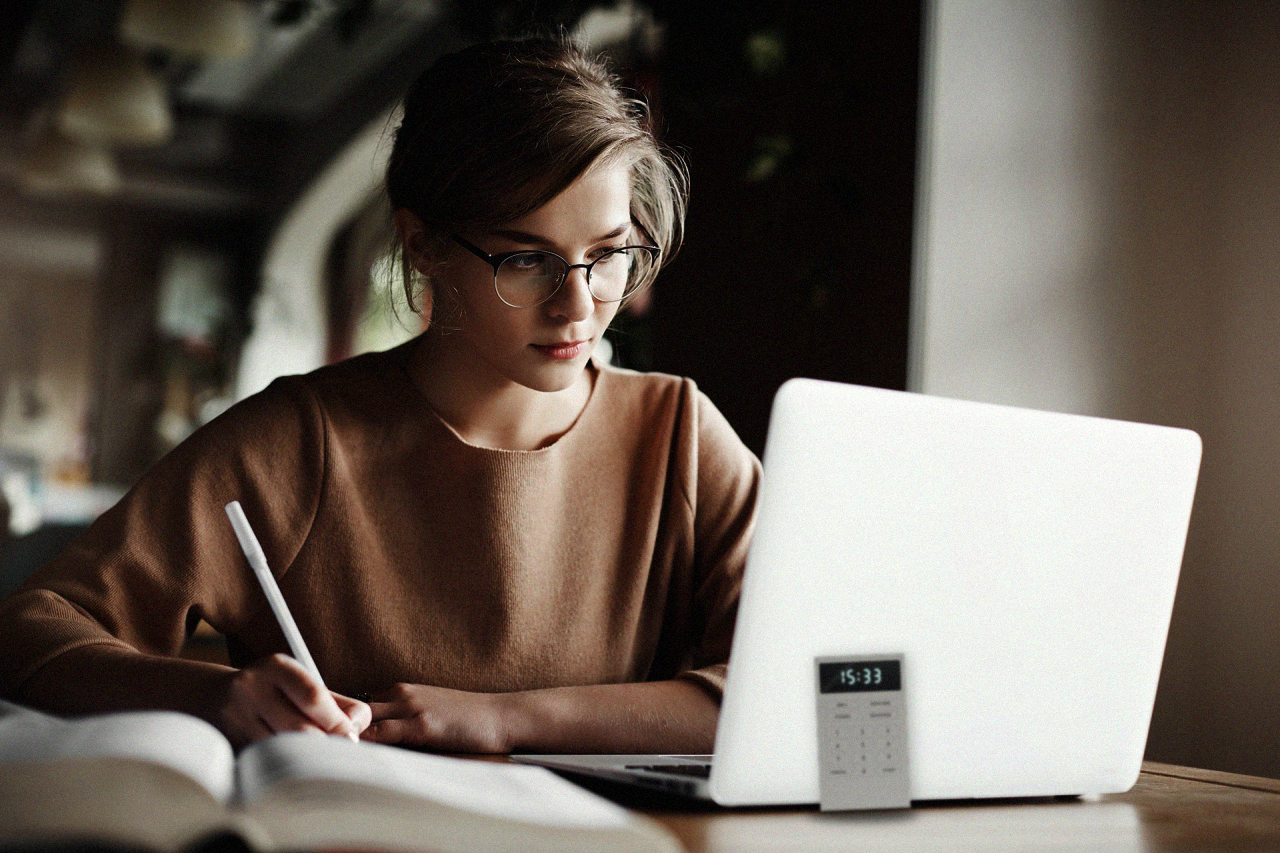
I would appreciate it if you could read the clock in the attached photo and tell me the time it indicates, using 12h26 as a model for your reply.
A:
15h33
